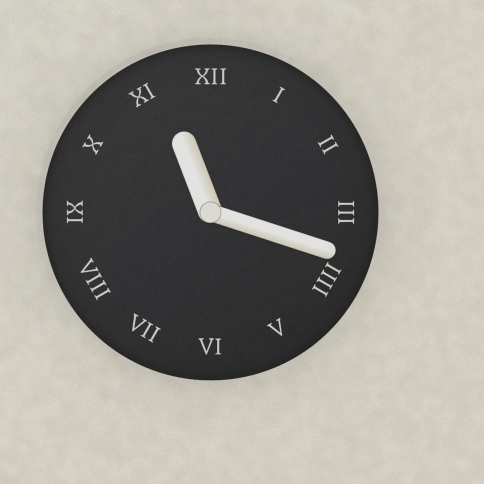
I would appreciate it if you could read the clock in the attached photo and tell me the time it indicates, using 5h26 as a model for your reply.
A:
11h18
